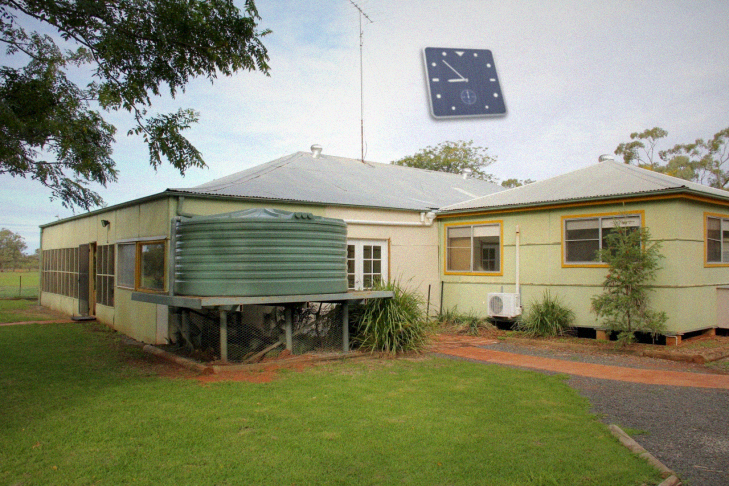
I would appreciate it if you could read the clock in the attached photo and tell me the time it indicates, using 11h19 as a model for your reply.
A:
8h53
